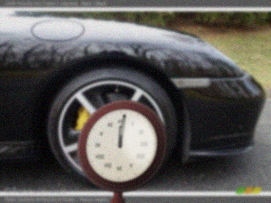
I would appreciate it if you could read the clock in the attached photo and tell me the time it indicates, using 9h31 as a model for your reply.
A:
12h01
